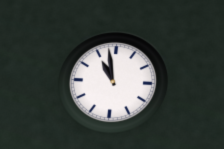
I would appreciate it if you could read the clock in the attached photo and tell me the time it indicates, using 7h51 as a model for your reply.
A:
10h58
